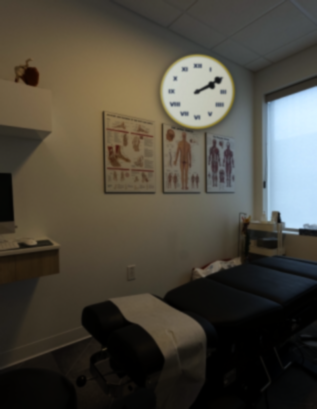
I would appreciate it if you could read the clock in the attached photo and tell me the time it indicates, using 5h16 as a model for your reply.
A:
2h10
